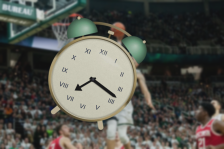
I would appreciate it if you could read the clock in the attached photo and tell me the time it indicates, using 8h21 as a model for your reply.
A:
7h18
